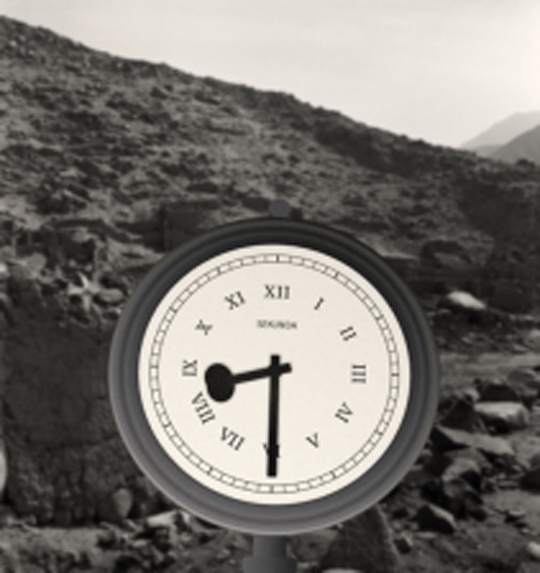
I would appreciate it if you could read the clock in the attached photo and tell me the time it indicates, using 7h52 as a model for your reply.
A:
8h30
